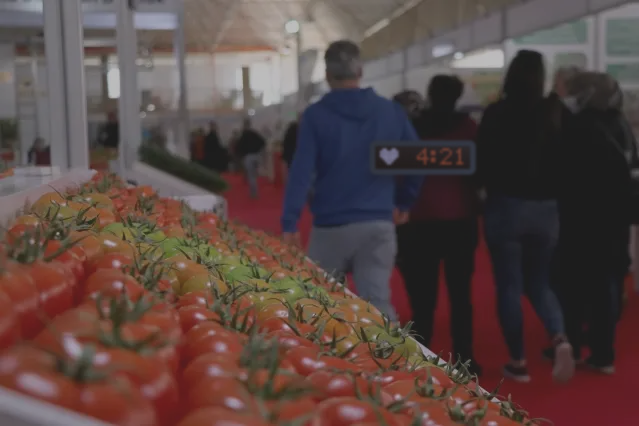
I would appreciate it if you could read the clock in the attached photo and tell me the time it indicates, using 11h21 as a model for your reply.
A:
4h21
